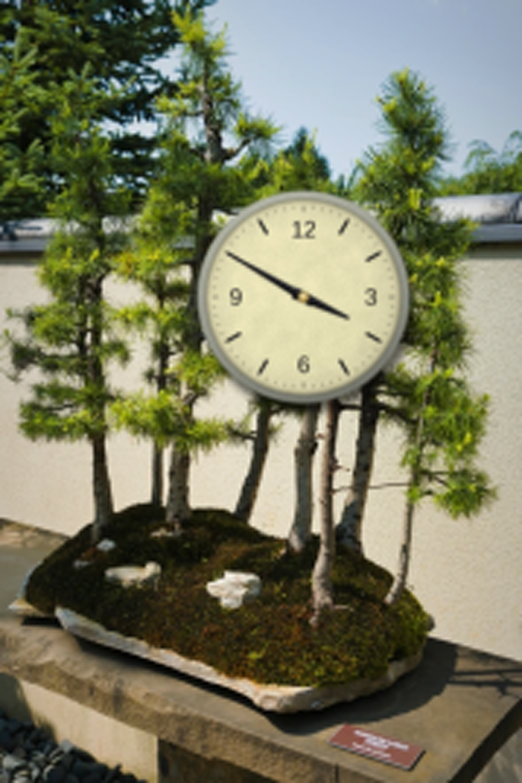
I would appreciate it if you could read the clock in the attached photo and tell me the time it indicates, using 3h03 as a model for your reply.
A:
3h50
